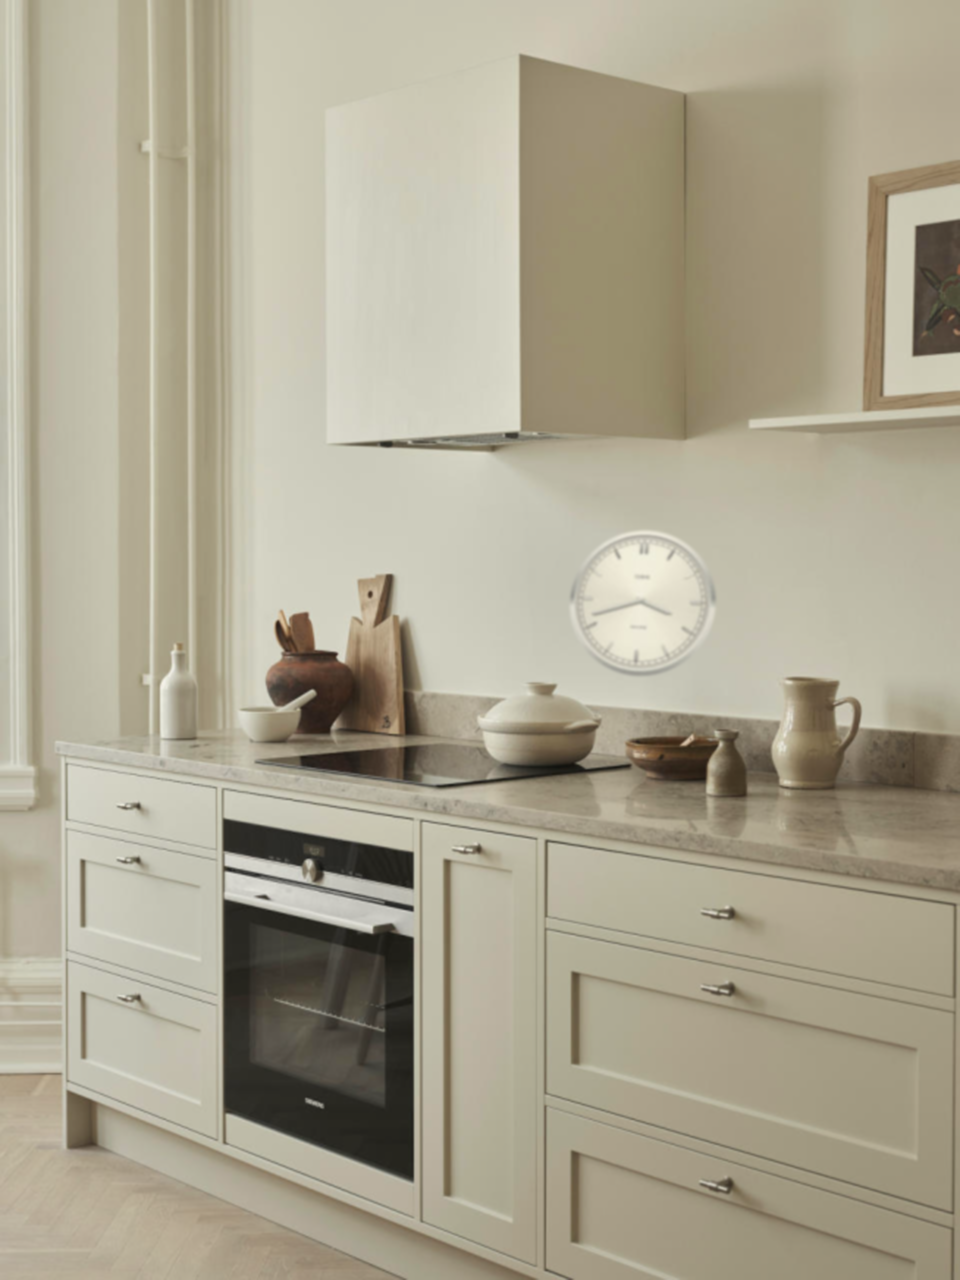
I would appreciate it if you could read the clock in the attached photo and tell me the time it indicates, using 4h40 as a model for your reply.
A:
3h42
